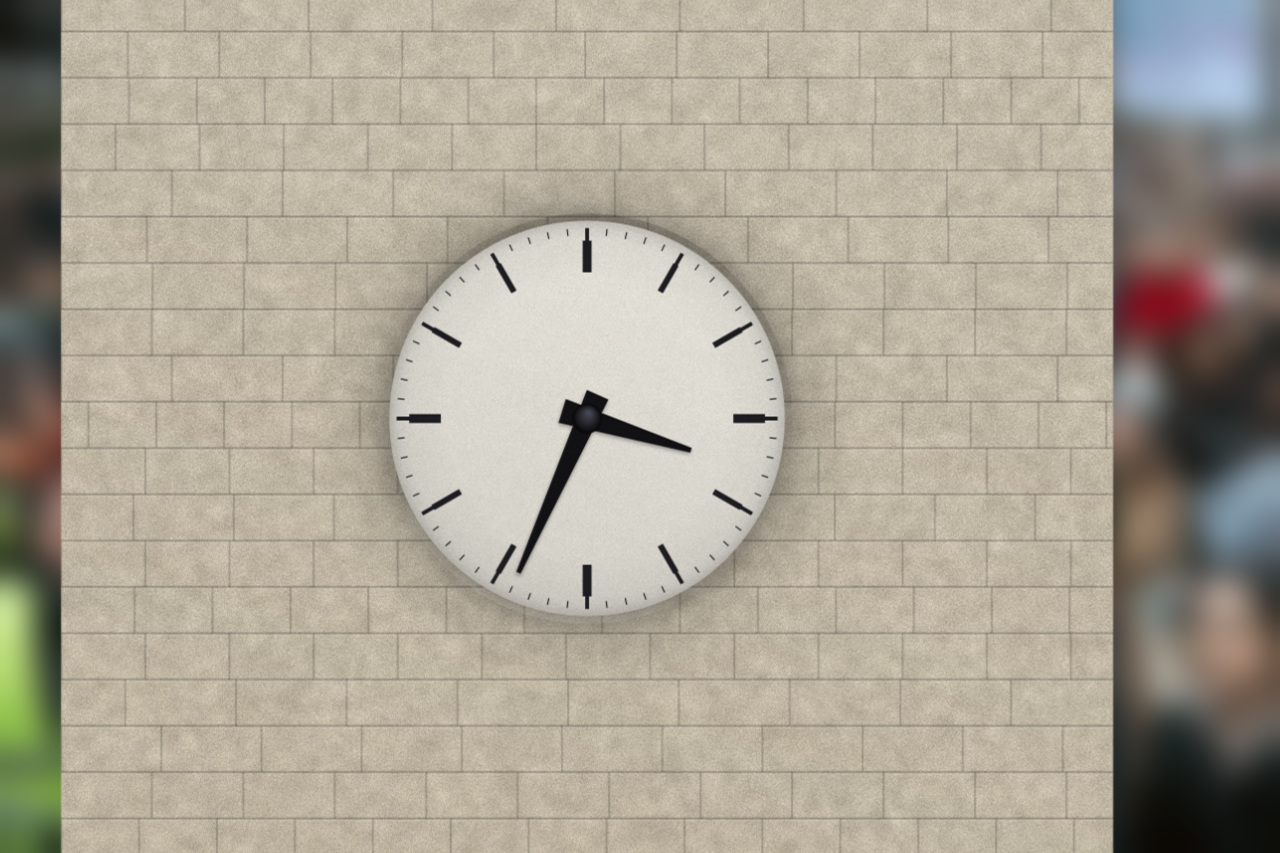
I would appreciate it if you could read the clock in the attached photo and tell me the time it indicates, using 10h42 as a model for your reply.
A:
3h34
